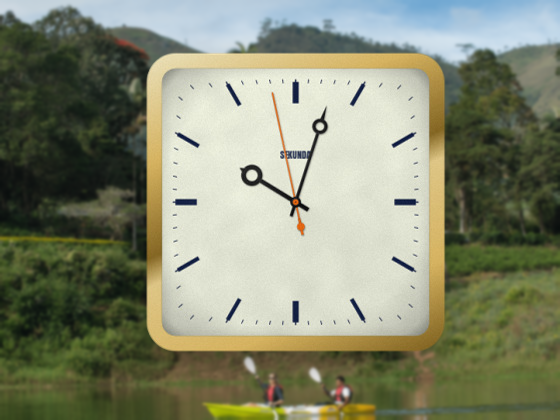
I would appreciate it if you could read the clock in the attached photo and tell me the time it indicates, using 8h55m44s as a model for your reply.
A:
10h02m58s
